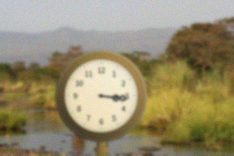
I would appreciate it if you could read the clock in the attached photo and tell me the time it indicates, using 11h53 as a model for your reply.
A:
3h16
